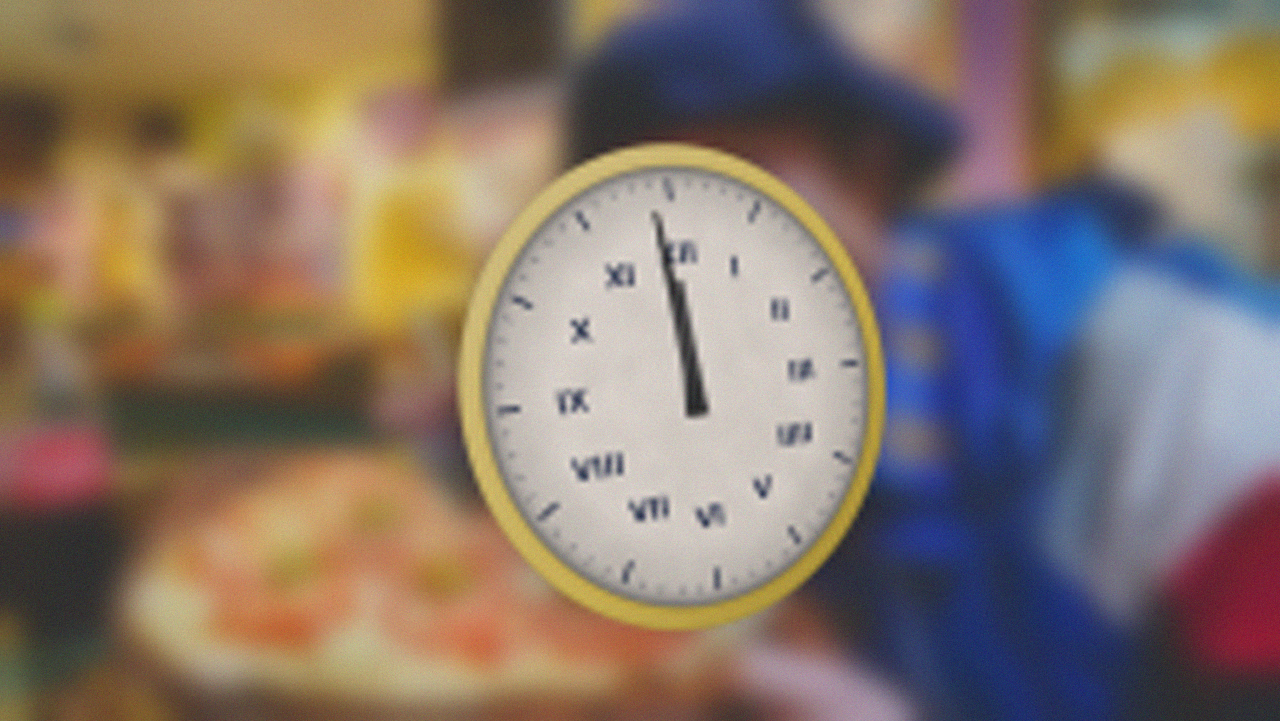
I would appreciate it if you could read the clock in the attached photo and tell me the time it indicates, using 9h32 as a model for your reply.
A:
11h59
